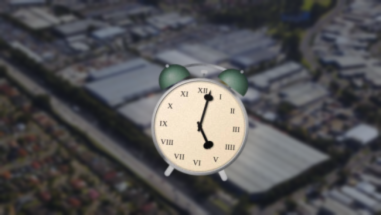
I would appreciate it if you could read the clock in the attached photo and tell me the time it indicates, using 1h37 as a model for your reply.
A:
5h02
